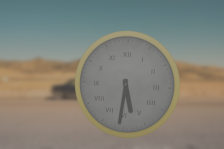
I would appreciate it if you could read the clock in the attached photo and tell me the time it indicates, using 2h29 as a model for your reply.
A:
5h31
